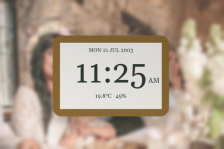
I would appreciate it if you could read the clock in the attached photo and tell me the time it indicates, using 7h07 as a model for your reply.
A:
11h25
